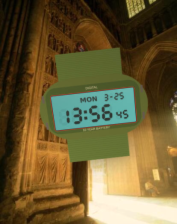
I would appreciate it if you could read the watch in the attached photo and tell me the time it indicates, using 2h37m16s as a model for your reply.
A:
13h56m45s
